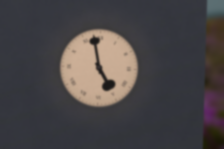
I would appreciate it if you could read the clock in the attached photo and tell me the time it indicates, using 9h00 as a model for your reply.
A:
4h58
